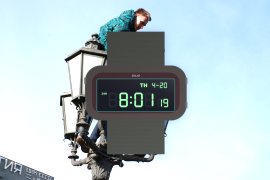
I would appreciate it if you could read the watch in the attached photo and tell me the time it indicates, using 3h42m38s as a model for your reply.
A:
8h01m19s
